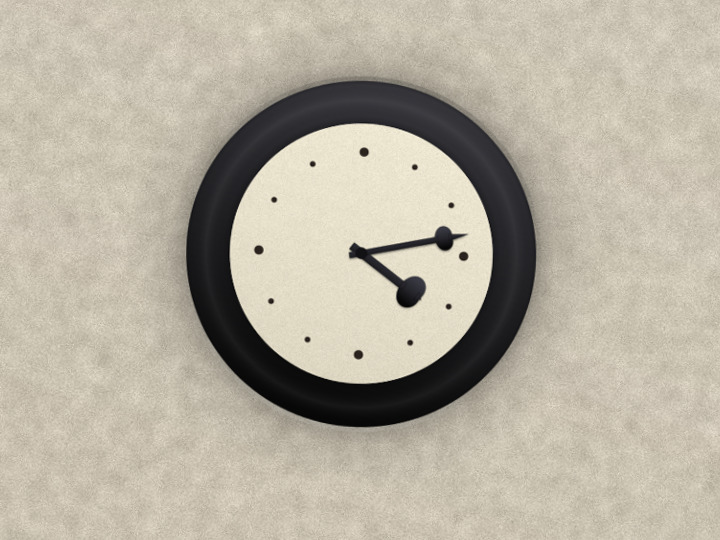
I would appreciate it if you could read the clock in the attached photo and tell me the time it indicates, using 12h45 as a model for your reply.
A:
4h13
